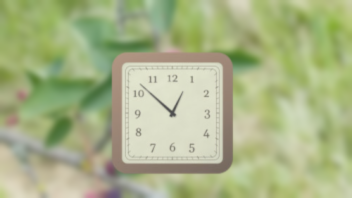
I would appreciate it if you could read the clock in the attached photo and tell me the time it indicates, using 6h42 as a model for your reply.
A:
12h52
